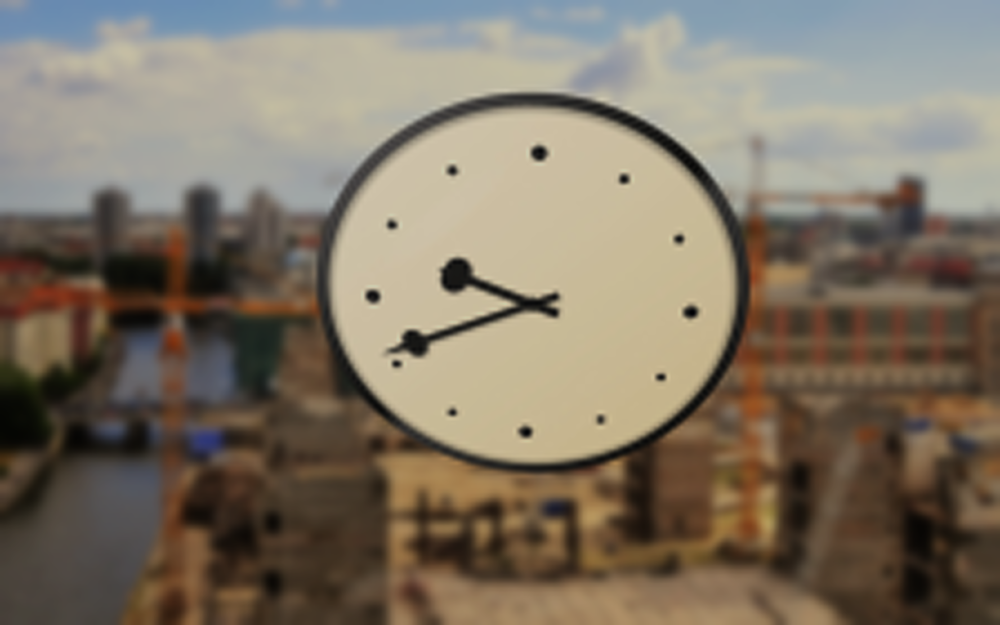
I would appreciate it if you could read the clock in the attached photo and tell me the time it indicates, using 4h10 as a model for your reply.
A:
9h41
